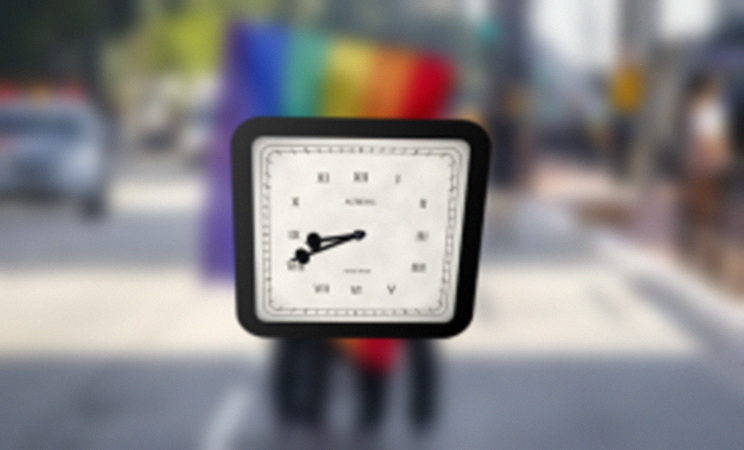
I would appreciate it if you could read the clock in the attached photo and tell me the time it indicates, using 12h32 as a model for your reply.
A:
8h41
